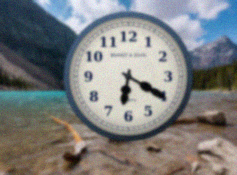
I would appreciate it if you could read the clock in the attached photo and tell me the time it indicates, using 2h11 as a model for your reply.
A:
6h20
